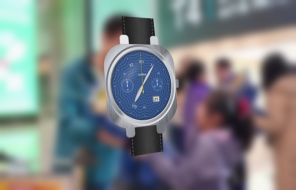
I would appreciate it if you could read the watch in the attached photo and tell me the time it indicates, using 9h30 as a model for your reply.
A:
7h06
